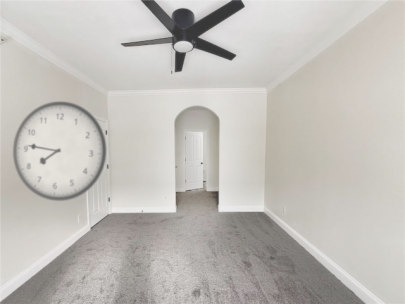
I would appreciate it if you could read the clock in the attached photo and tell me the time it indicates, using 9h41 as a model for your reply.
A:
7h46
